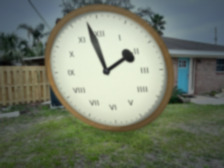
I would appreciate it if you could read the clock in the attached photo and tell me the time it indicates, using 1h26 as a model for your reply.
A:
1h58
